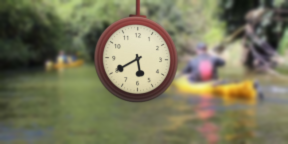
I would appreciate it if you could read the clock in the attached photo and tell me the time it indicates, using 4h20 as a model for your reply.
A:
5h40
